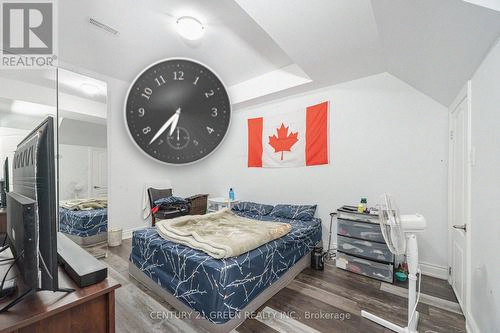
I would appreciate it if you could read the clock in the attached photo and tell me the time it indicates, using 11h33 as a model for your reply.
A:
6h37
